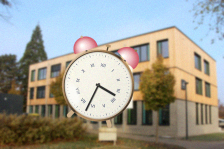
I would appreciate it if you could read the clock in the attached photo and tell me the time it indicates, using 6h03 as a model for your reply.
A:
3h32
